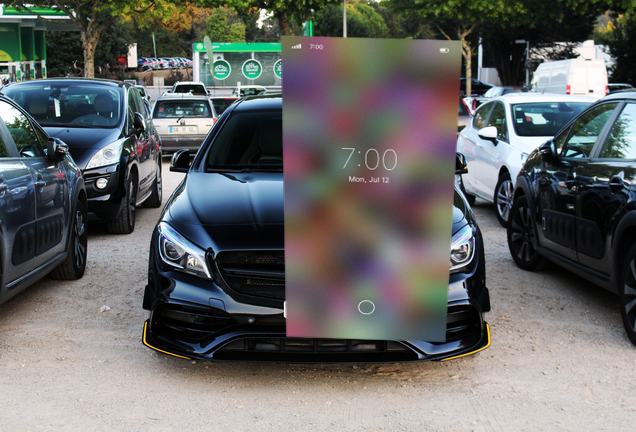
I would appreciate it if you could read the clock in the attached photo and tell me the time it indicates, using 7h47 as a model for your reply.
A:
7h00
